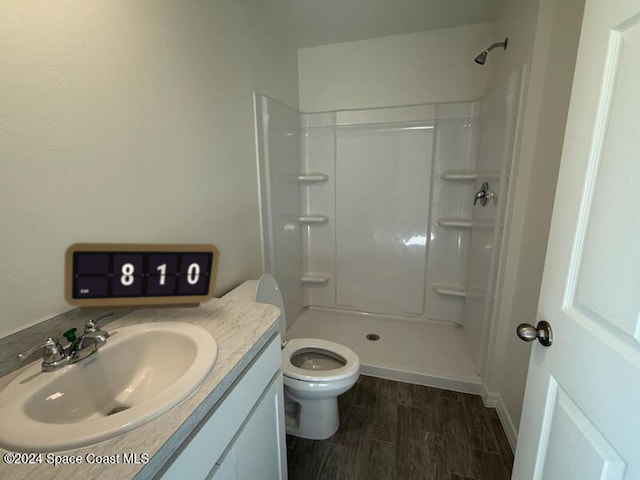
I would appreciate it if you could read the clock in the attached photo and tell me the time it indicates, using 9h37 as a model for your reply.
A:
8h10
